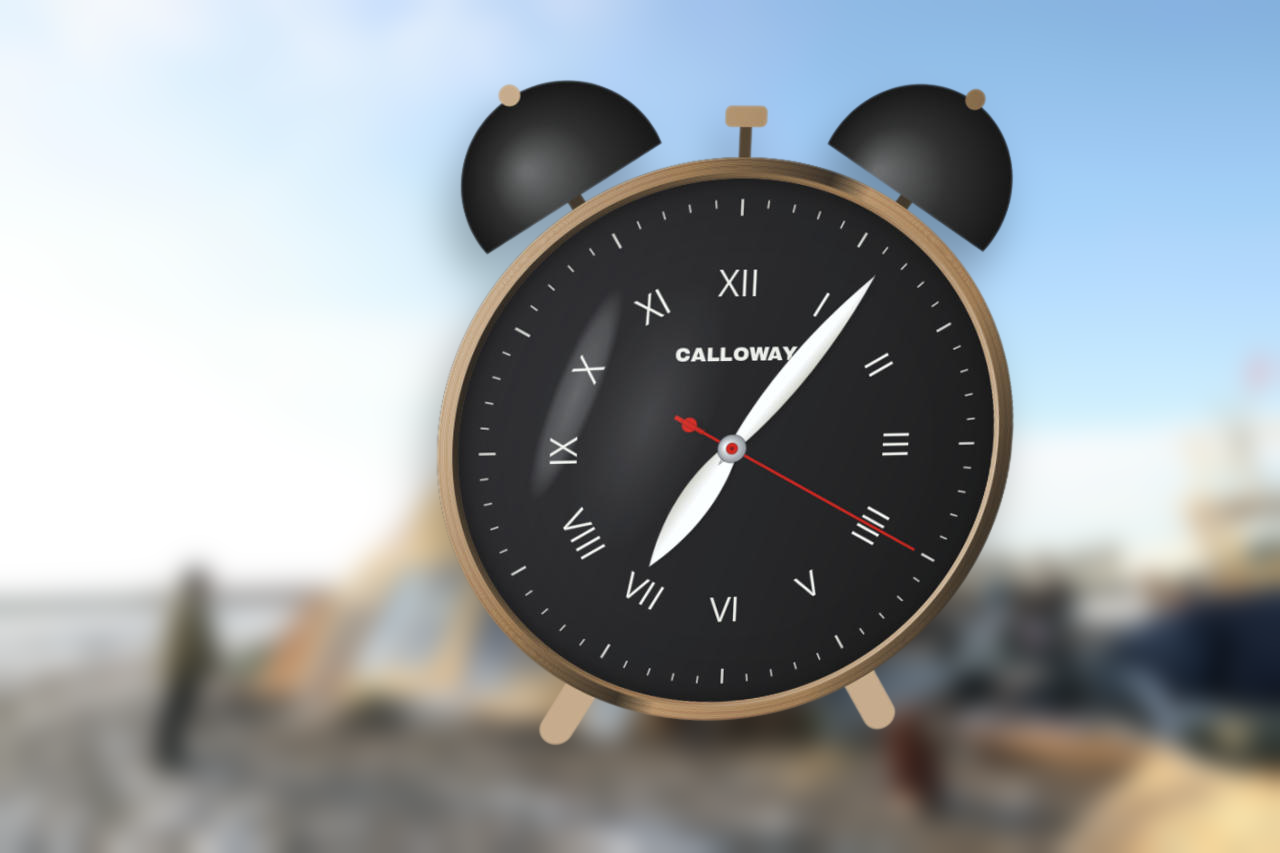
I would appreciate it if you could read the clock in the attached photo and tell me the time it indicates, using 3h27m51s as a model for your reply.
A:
7h06m20s
